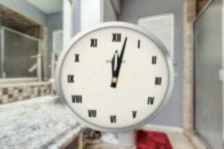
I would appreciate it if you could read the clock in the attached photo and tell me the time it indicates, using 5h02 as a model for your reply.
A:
12h02
